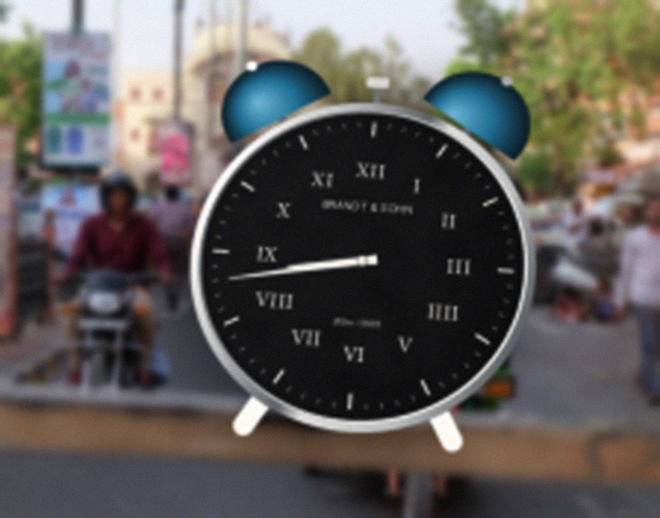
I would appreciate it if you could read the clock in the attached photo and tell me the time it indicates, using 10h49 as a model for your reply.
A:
8h43
